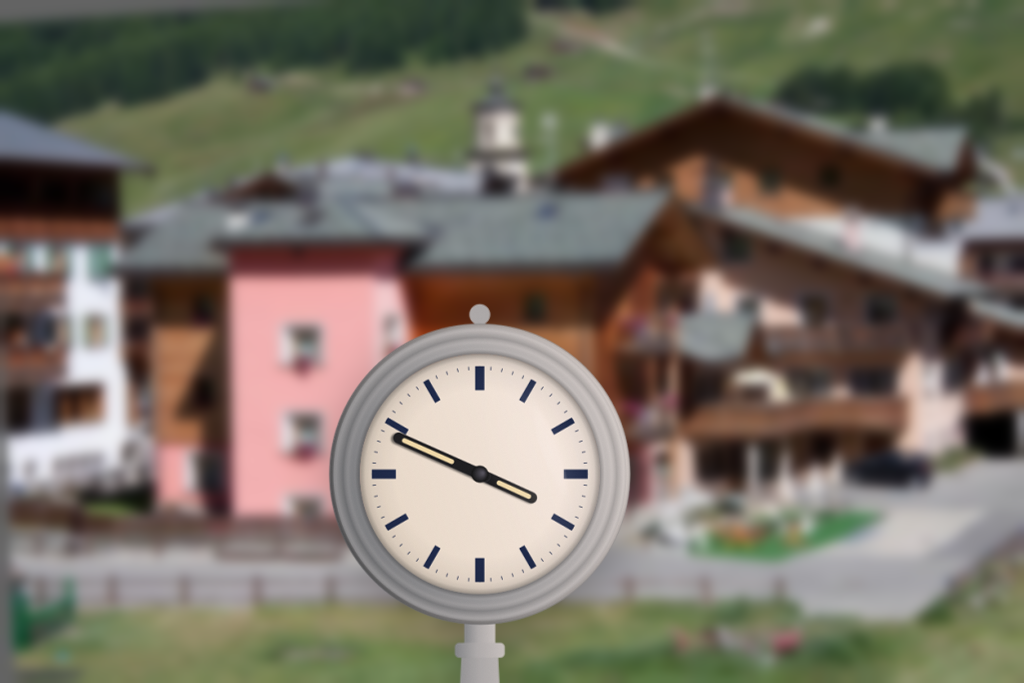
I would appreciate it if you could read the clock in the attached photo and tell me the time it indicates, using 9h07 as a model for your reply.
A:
3h49
